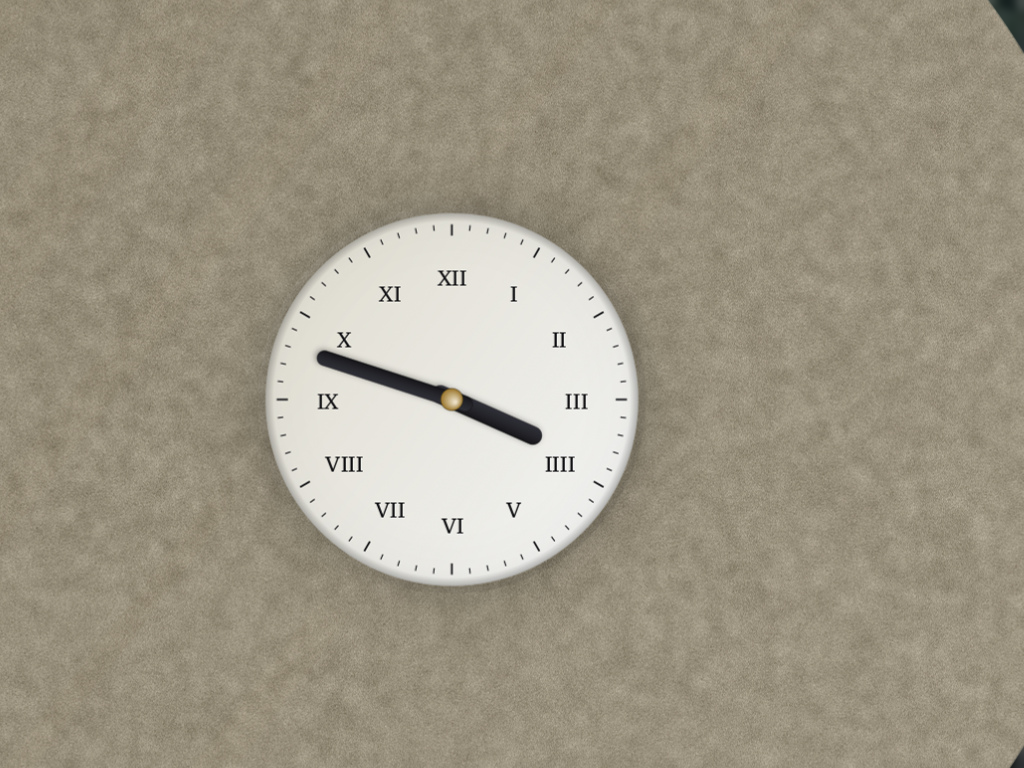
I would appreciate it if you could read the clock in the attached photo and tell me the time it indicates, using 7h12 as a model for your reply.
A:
3h48
